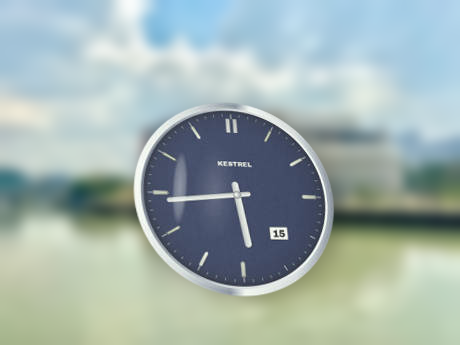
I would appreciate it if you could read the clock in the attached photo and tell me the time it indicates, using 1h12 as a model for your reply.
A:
5h44
